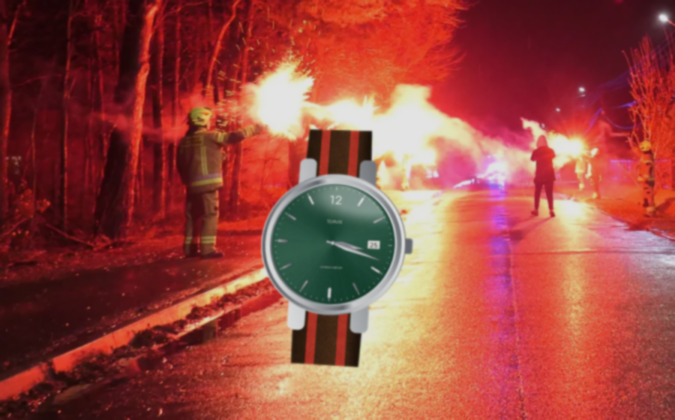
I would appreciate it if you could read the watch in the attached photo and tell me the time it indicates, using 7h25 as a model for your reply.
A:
3h18
